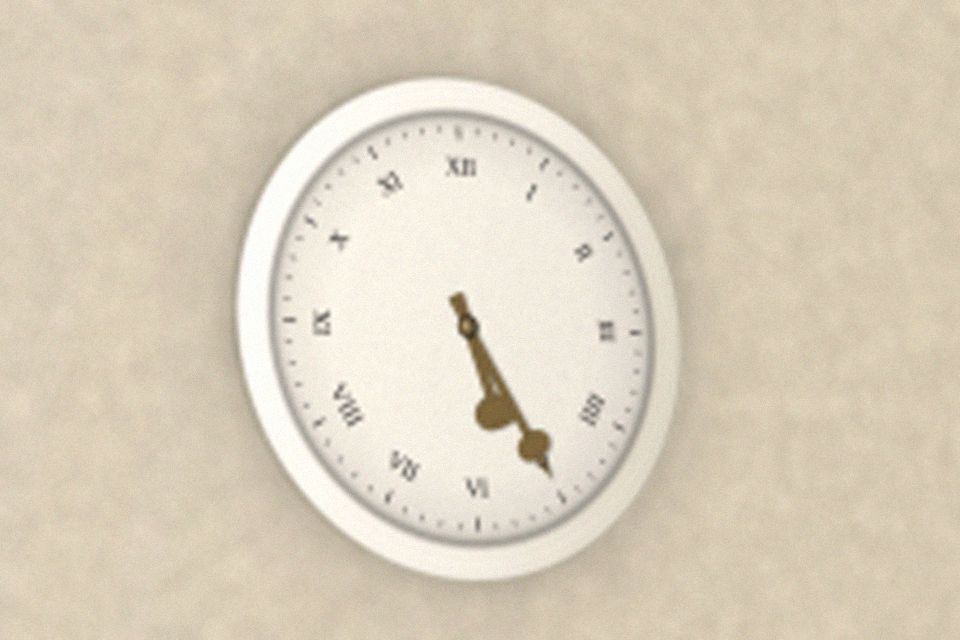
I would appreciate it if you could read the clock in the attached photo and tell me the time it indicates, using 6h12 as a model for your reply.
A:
5h25
